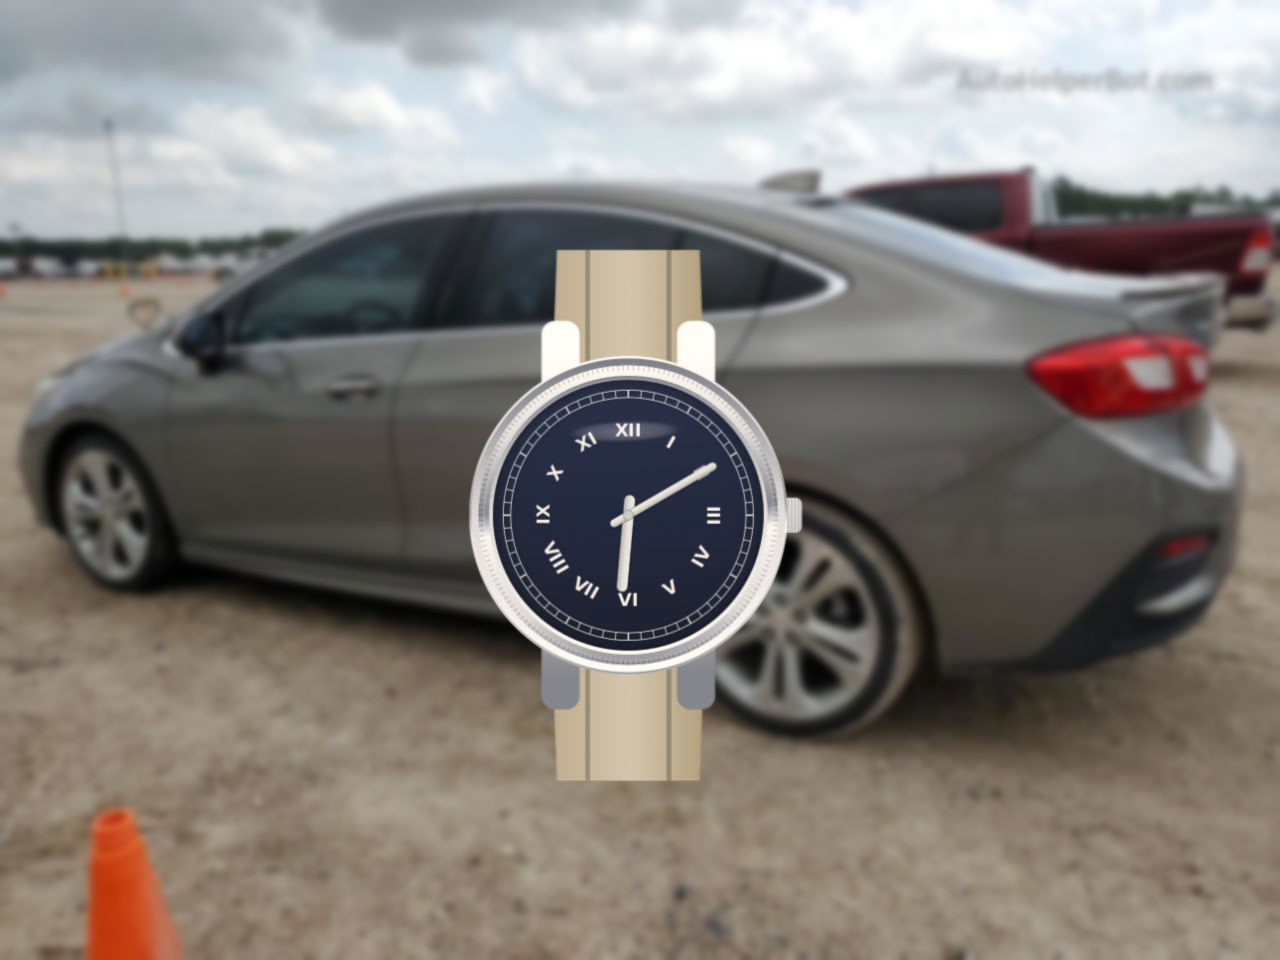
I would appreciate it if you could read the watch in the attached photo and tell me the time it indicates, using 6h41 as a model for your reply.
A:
6h10
